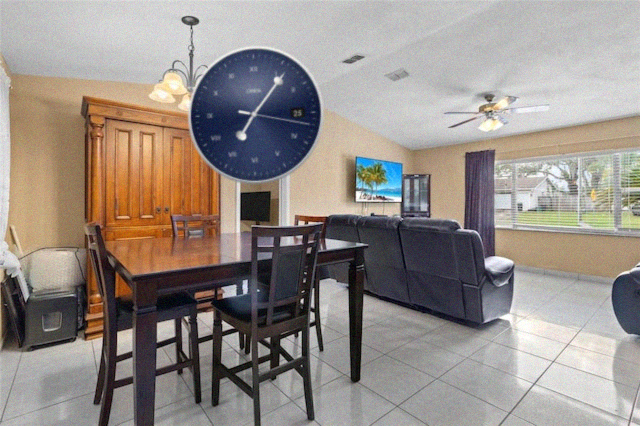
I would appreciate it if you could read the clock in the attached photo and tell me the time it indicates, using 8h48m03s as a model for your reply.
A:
7h06m17s
